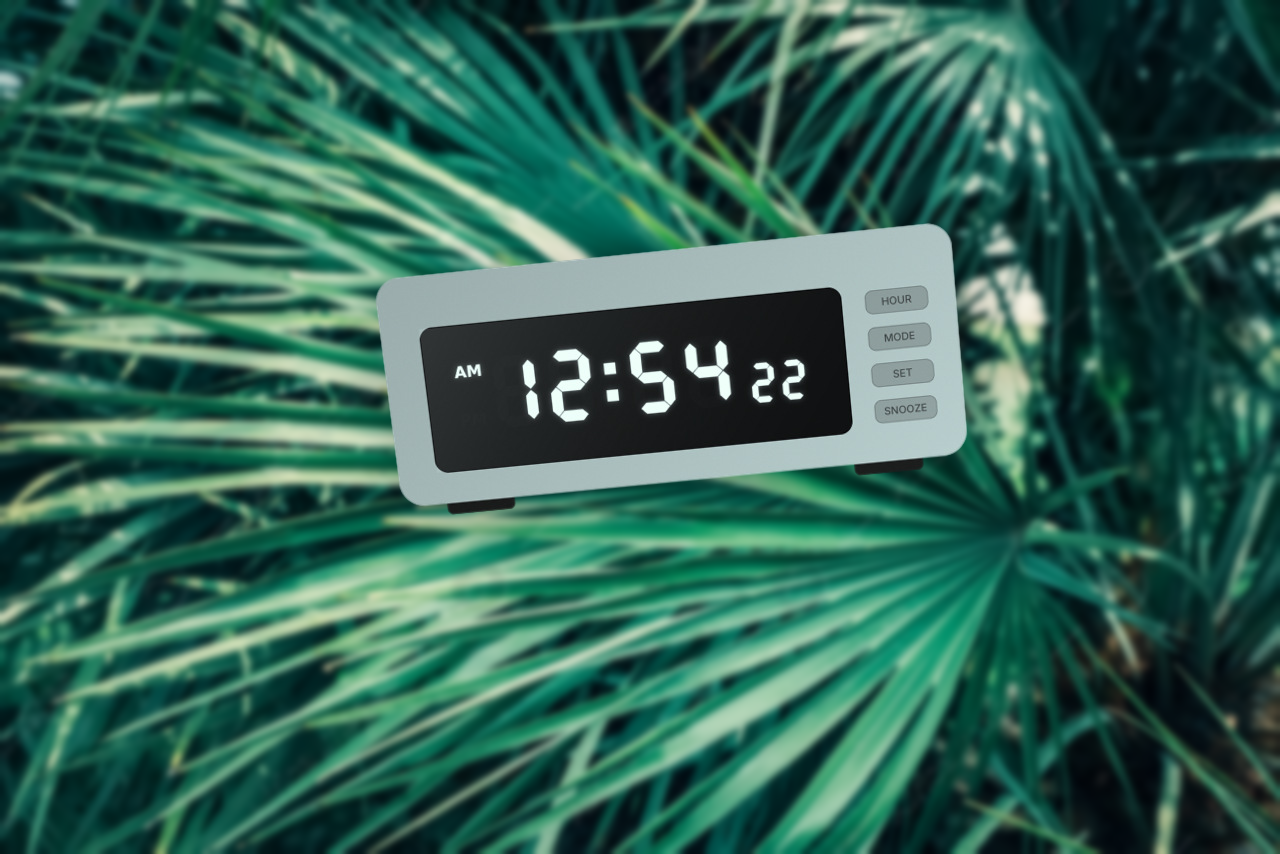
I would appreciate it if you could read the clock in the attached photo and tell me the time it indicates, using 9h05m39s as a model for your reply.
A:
12h54m22s
